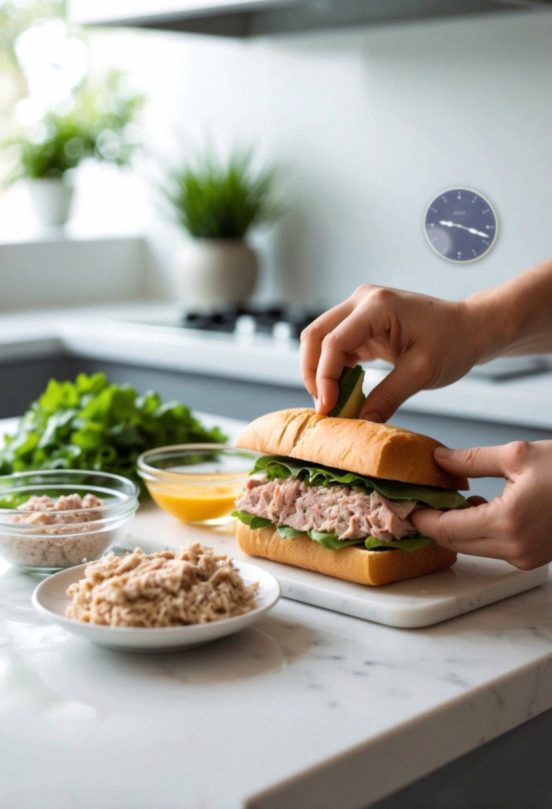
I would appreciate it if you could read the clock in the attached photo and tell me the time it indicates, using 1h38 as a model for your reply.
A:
9h18
